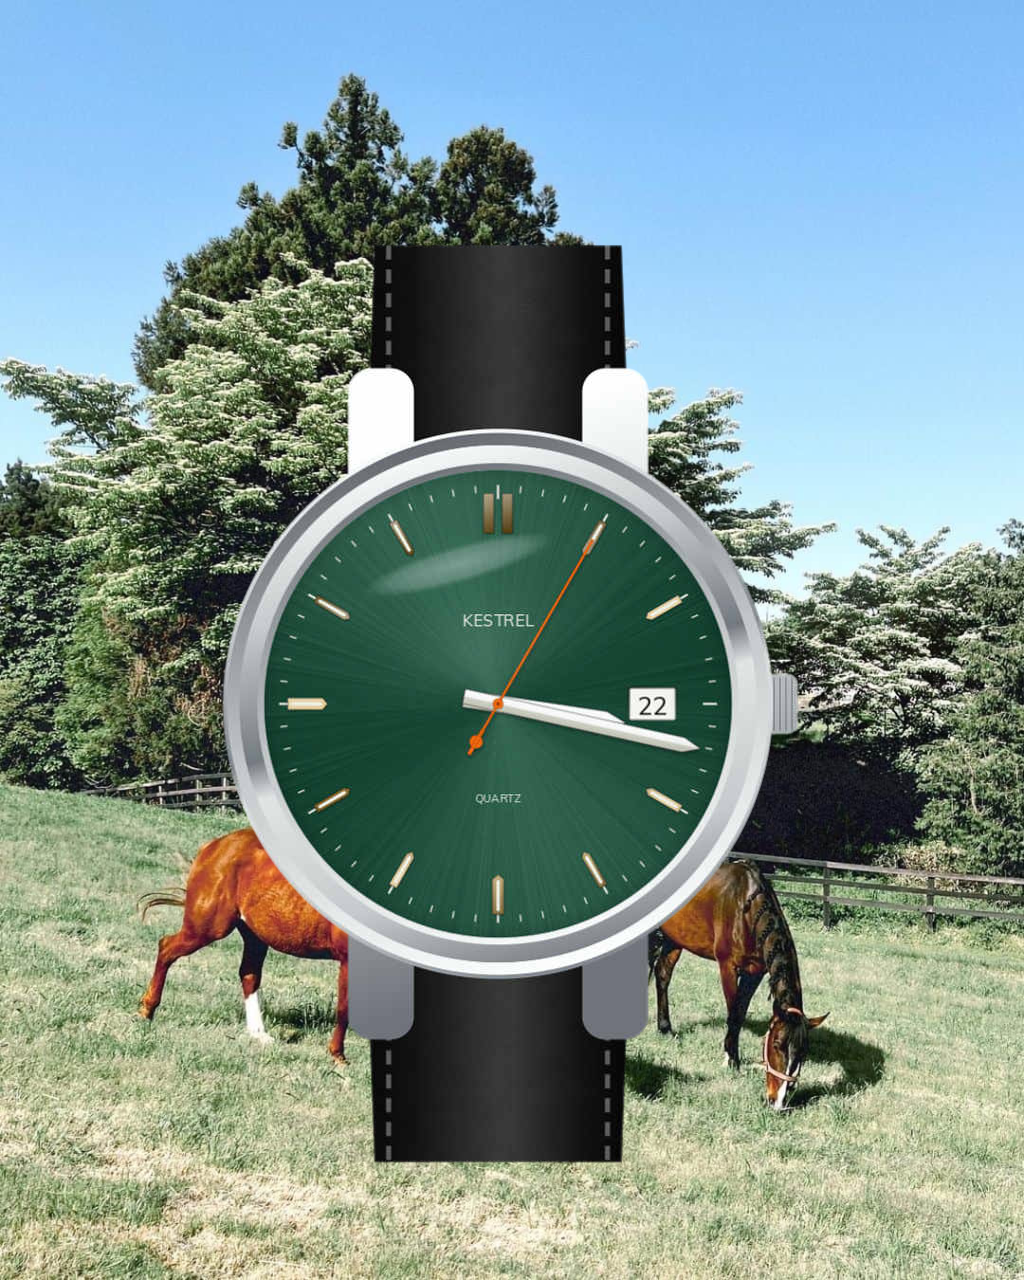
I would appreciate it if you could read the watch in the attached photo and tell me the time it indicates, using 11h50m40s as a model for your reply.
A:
3h17m05s
